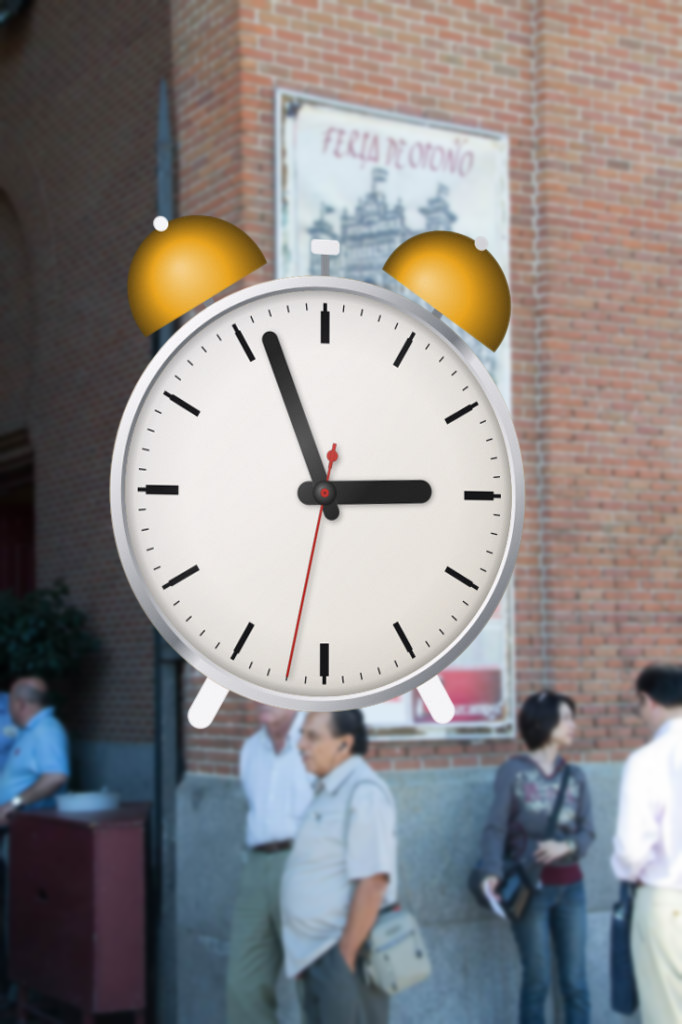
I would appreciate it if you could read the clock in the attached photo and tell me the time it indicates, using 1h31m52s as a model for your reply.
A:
2h56m32s
